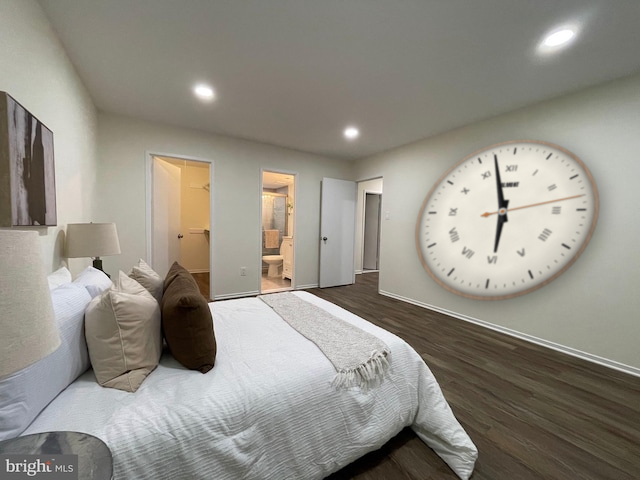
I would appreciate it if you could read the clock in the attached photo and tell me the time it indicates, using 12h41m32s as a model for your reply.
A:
5h57m13s
